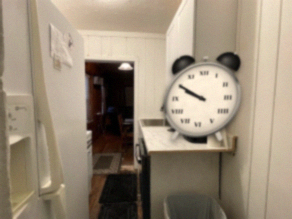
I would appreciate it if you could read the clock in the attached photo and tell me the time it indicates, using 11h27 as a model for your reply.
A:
9h50
